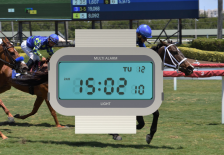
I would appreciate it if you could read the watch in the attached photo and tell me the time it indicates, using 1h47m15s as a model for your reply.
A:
15h02m10s
